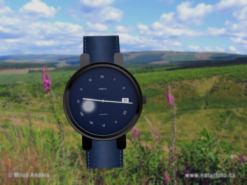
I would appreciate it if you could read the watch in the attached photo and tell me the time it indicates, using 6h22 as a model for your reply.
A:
9h16
